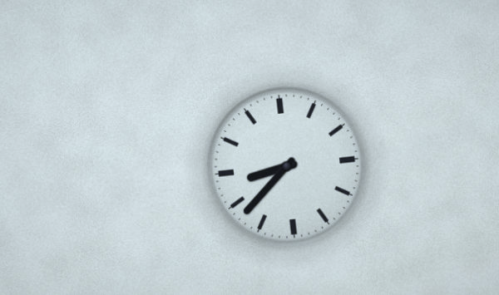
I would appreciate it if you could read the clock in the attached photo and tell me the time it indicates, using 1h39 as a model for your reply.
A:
8h38
